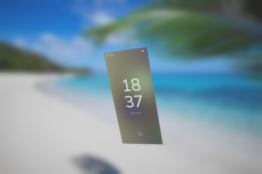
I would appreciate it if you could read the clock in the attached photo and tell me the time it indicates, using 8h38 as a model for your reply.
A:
18h37
